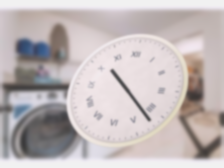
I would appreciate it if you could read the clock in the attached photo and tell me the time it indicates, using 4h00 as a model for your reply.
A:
10h22
